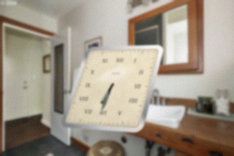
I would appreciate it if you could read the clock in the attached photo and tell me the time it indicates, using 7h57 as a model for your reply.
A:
6h31
